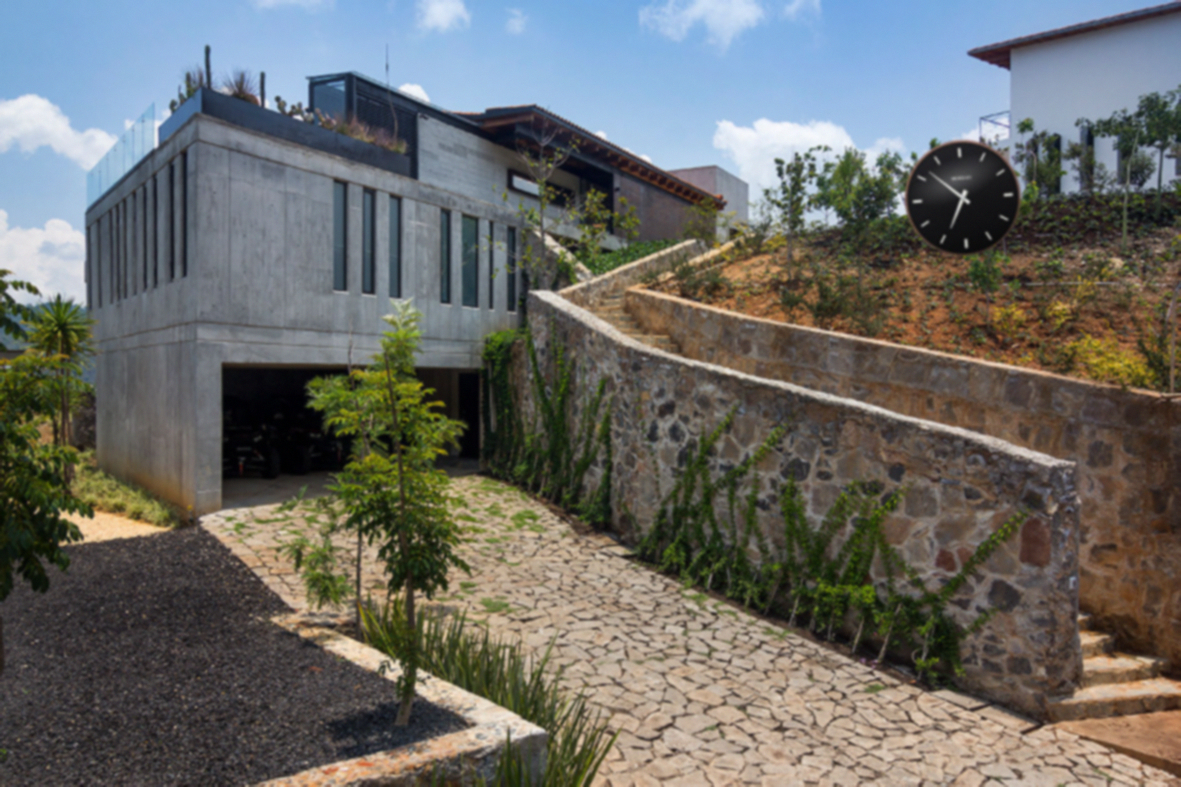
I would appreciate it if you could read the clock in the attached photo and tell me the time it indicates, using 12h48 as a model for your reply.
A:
6h52
